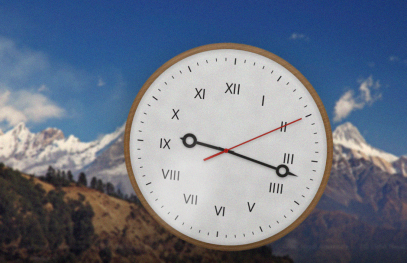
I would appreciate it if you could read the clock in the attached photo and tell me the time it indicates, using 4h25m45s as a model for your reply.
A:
9h17m10s
